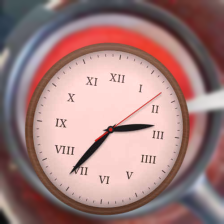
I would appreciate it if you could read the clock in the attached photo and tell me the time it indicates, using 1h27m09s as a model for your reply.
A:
2h36m08s
